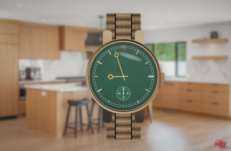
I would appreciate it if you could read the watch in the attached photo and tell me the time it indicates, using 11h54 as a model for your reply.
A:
8h57
